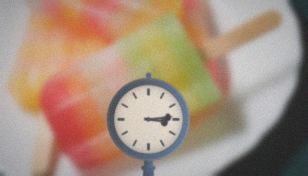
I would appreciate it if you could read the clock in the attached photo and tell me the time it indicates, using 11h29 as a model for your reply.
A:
3h14
